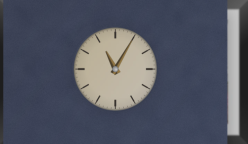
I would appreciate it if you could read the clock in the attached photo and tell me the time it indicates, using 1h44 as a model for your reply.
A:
11h05
